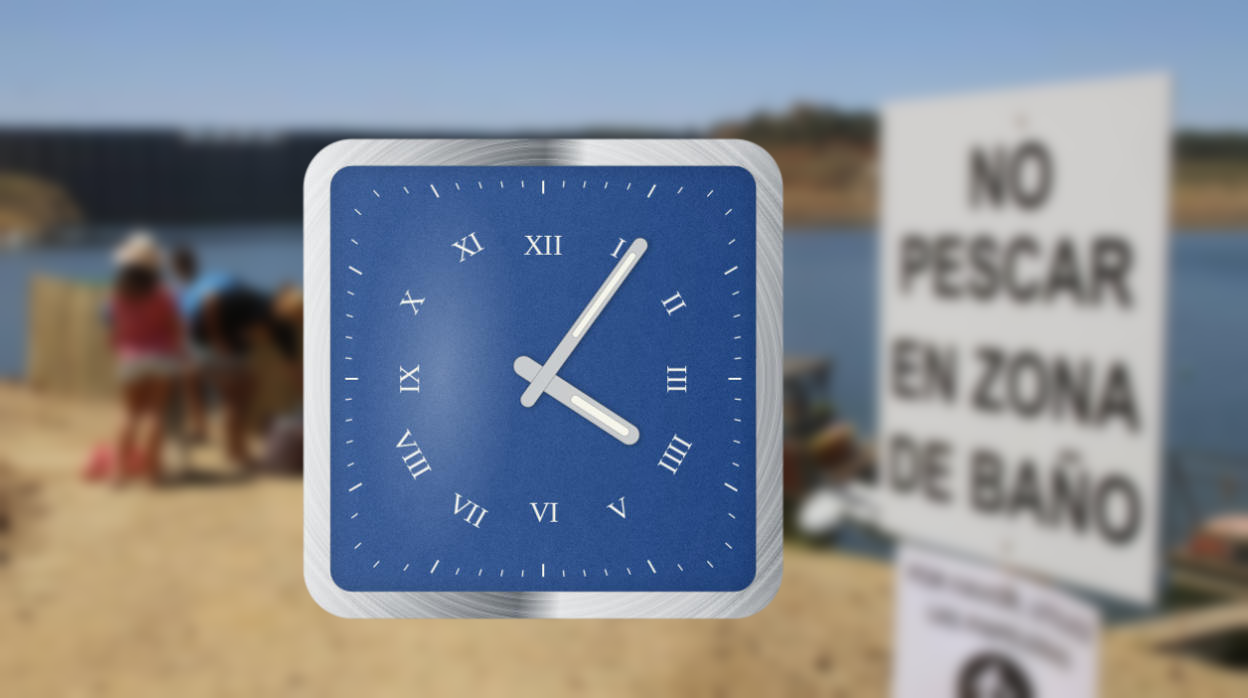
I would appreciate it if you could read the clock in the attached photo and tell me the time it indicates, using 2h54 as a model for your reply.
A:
4h06
